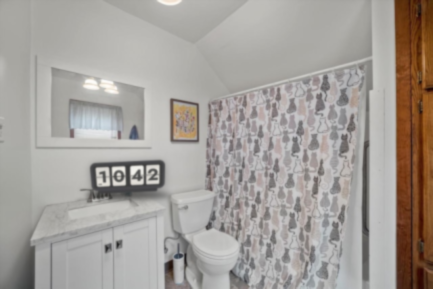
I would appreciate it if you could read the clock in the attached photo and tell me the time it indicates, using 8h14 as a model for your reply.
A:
10h42
